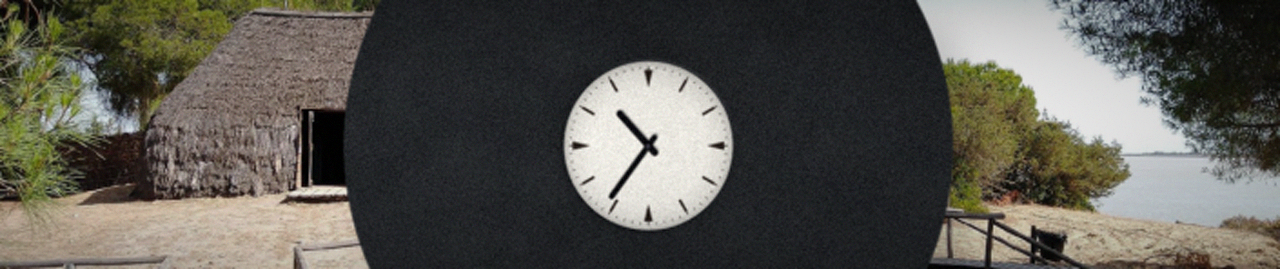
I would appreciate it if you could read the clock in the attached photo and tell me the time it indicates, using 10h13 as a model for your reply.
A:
10h36
